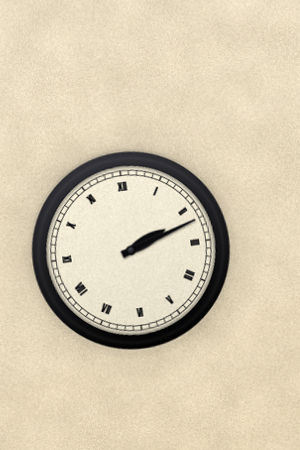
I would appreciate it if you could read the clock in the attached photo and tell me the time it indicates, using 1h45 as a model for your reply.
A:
2h12
